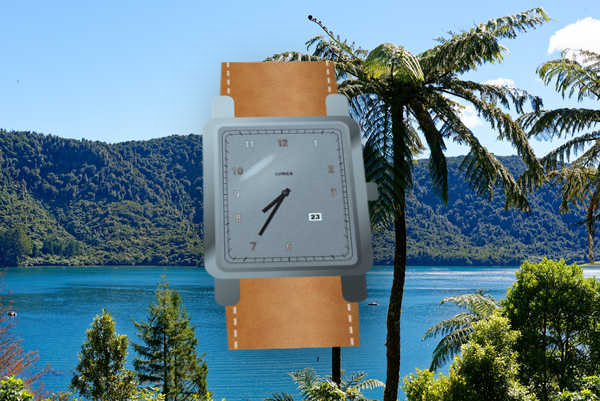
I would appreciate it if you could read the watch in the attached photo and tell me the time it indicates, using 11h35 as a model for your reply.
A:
7h35
